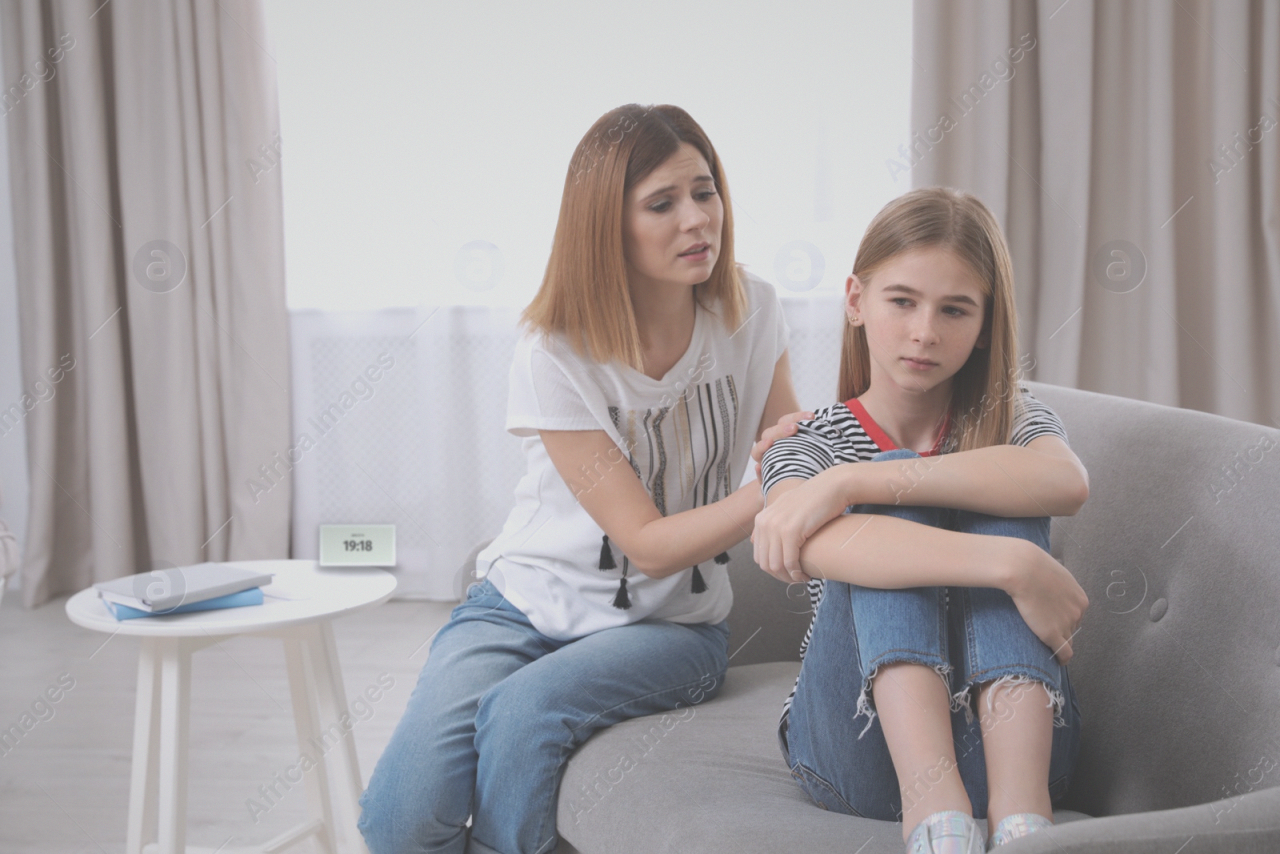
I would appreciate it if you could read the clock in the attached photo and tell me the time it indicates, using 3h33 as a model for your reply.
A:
19h18
